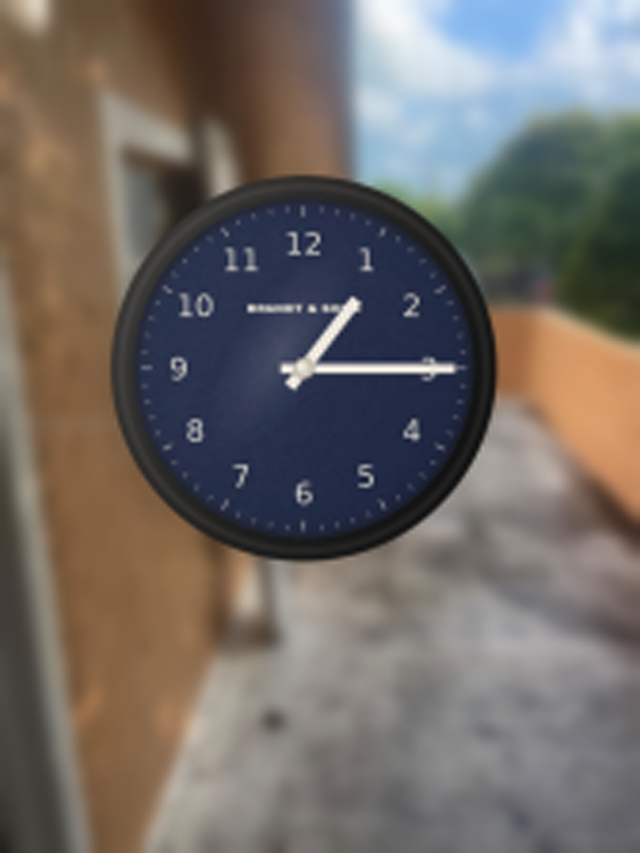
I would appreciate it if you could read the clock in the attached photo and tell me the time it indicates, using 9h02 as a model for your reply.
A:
1h15
